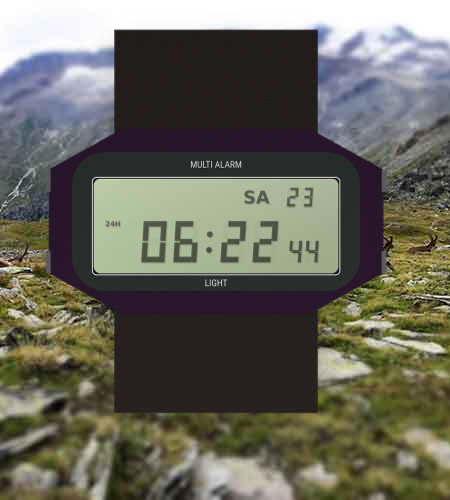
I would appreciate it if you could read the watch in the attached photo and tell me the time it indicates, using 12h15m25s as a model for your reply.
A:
6h22m44s
